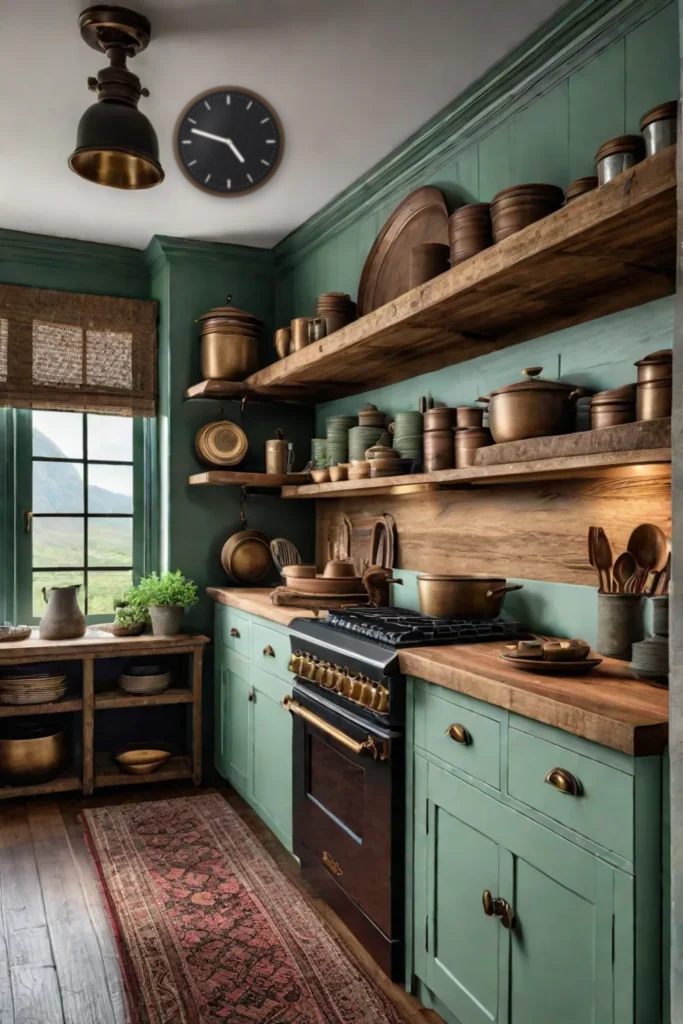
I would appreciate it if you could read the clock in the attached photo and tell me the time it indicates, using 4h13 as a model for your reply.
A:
4h48
